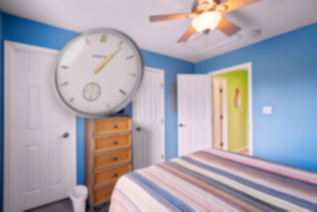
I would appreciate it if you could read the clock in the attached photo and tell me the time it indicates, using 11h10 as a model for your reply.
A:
1h06
